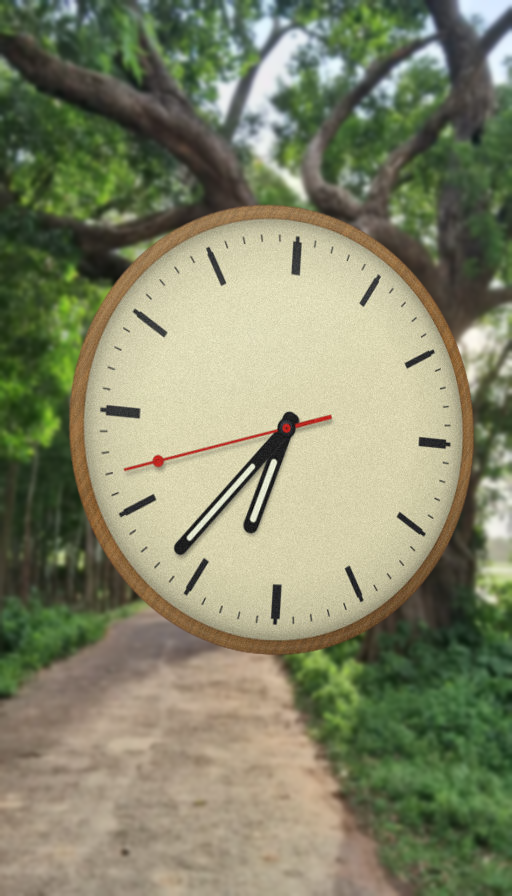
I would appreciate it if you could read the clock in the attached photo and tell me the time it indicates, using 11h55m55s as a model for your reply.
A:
6h36m42s
